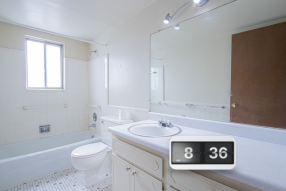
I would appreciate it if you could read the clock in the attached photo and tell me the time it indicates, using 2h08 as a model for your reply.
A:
8h36
